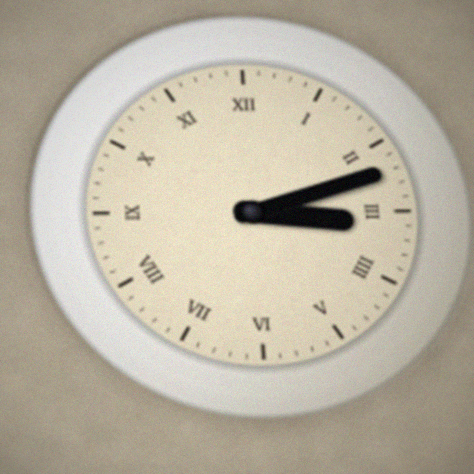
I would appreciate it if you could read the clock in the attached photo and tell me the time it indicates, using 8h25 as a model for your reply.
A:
3h12
